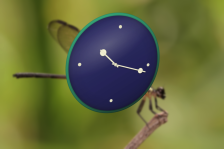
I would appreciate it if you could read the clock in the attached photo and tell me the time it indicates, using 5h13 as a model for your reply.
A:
10h17
